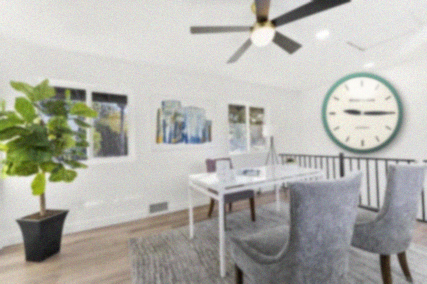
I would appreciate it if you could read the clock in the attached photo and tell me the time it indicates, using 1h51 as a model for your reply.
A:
9h15
